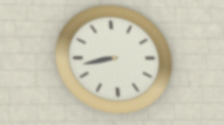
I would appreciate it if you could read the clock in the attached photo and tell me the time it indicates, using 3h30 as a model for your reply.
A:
8h43
